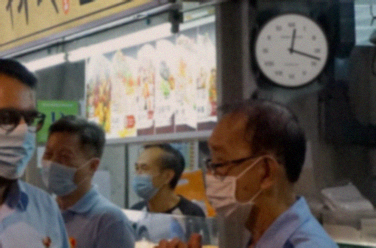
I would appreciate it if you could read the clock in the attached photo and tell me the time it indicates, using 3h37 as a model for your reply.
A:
12h18
